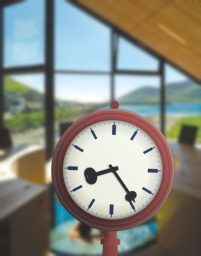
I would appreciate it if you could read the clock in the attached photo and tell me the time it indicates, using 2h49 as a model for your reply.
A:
8h24
